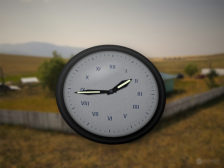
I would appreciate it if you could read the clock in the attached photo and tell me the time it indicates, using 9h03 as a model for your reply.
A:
1h44
